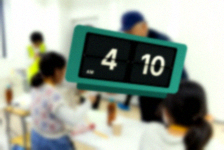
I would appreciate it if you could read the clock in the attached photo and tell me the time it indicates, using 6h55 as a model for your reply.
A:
4h10
